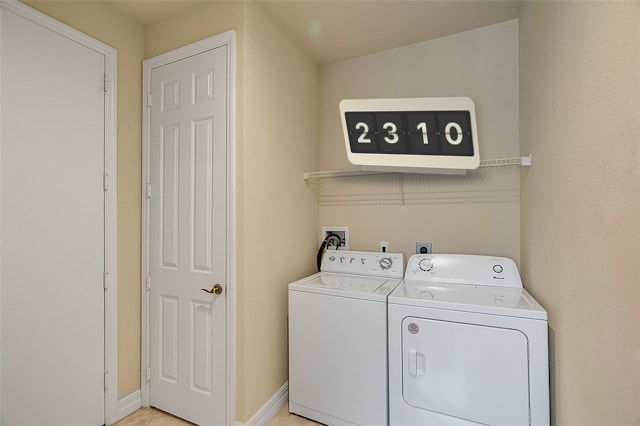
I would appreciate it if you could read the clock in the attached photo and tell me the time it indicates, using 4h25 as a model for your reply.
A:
23h10
